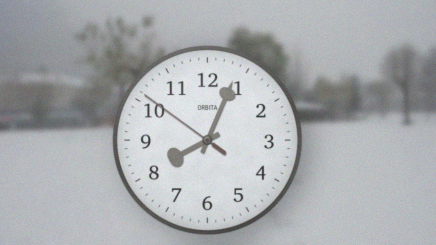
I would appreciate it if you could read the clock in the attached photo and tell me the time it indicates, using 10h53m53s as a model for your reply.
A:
8h03m51s
